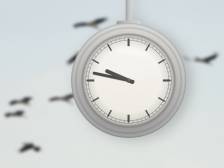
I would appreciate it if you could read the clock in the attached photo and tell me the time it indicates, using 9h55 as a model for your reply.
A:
9h47
